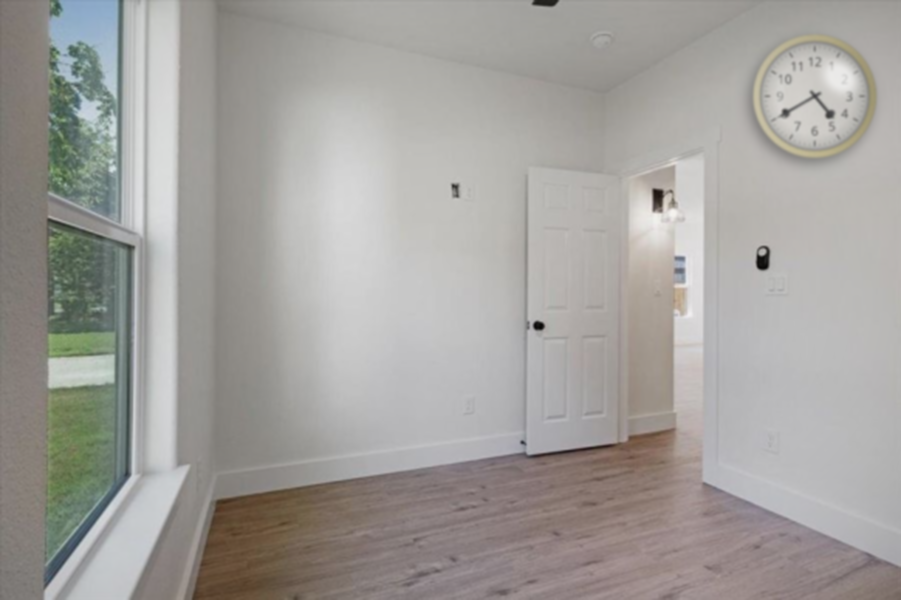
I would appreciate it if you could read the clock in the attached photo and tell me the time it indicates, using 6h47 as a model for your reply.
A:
4h40
